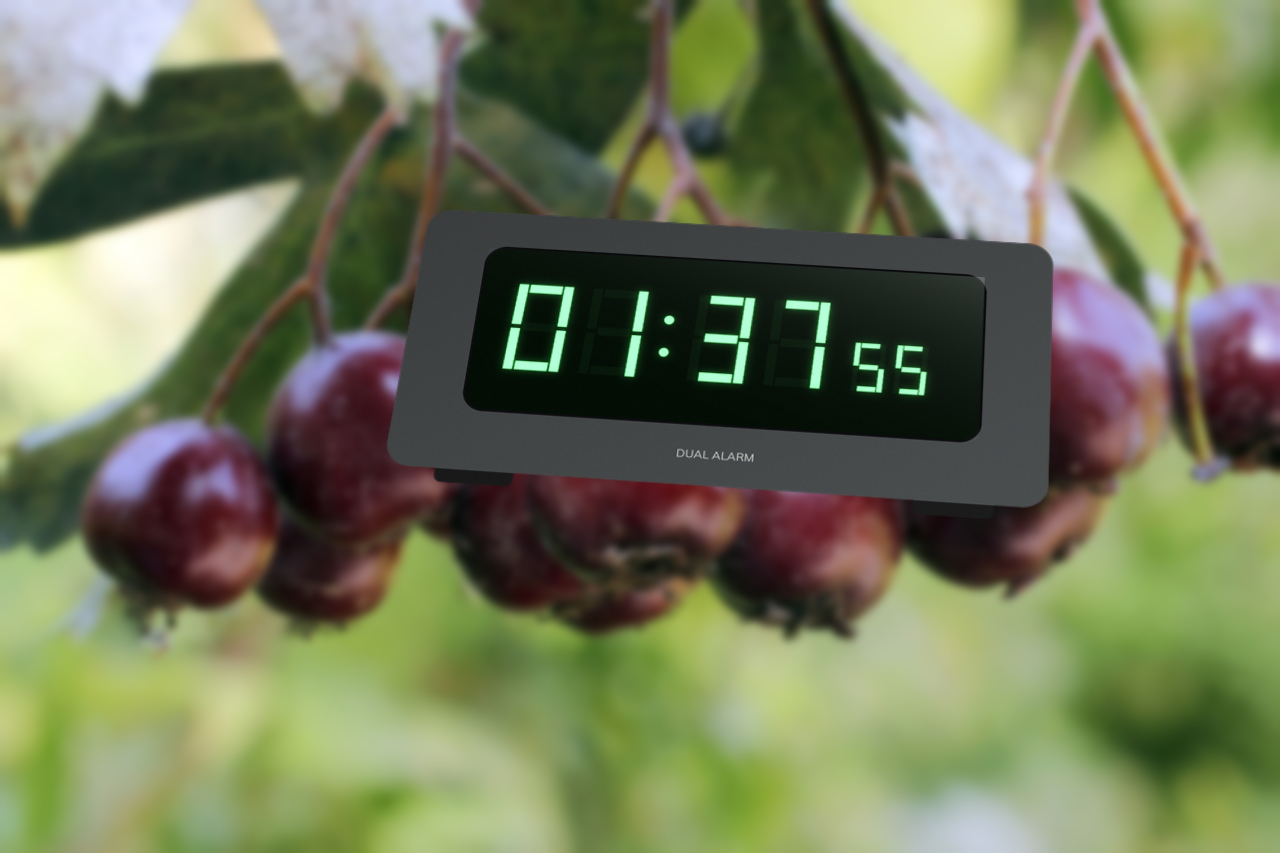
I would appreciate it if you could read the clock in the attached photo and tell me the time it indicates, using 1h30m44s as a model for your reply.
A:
1h37m55s
